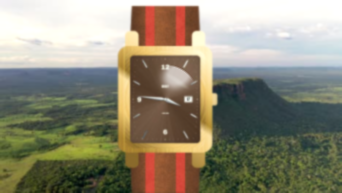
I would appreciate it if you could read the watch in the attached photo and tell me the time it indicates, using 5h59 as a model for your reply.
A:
3h46
